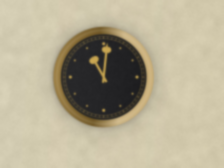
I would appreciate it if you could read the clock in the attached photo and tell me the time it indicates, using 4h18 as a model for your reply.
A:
11h01
